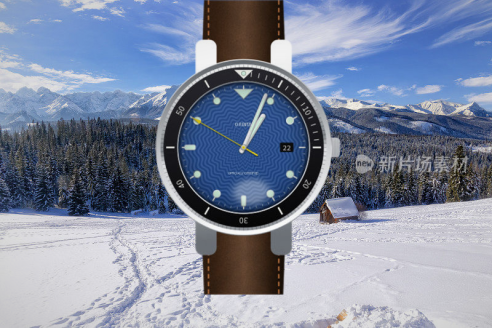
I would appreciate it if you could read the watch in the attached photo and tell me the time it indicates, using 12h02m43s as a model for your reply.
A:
1h03m50s
